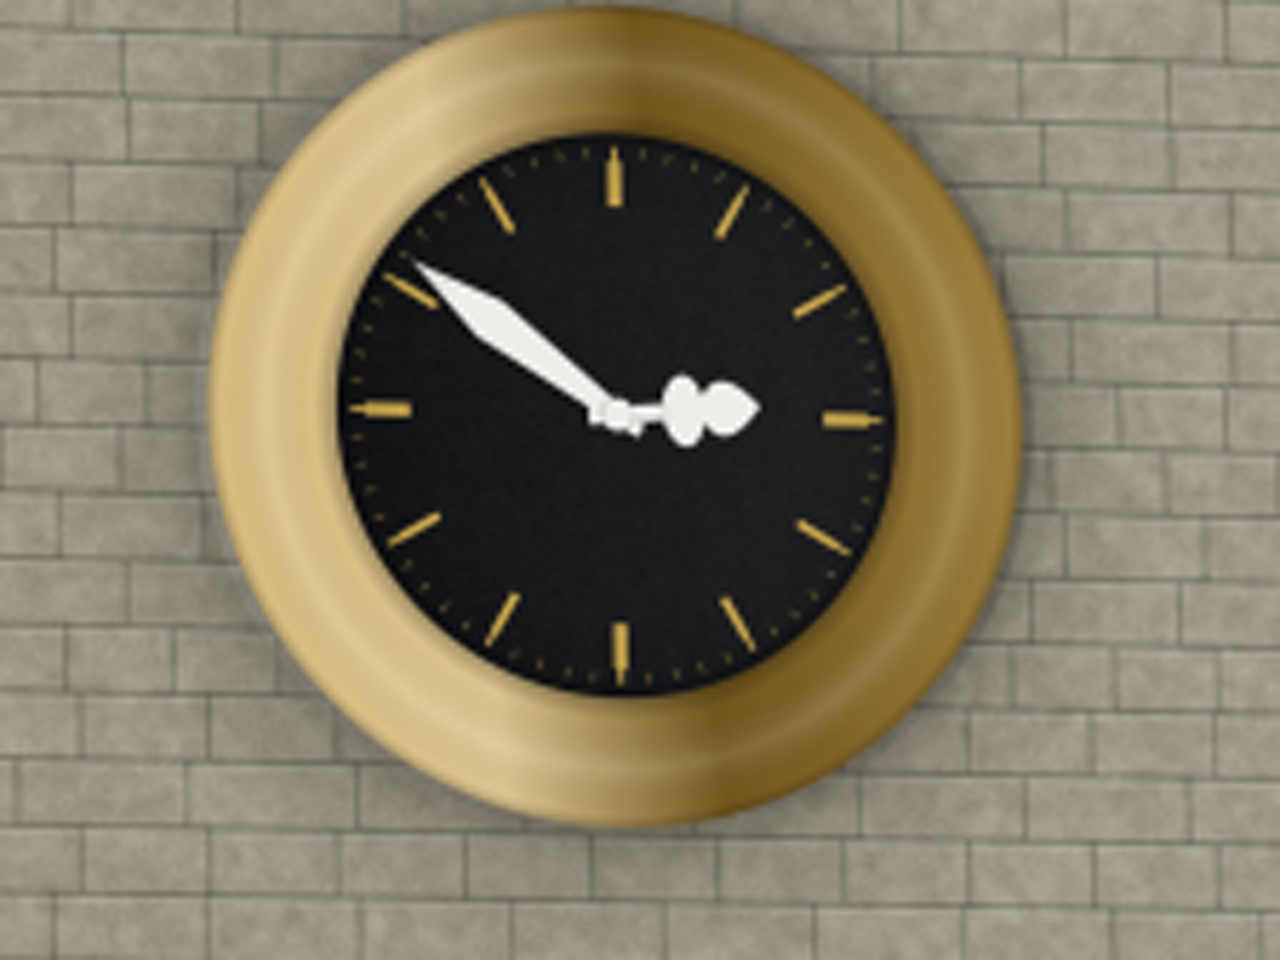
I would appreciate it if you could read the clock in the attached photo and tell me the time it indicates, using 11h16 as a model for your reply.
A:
2h51
